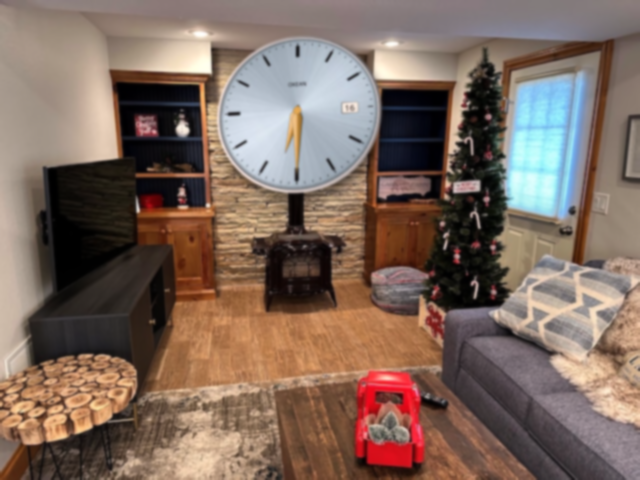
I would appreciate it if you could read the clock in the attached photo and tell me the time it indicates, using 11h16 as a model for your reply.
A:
6h30
